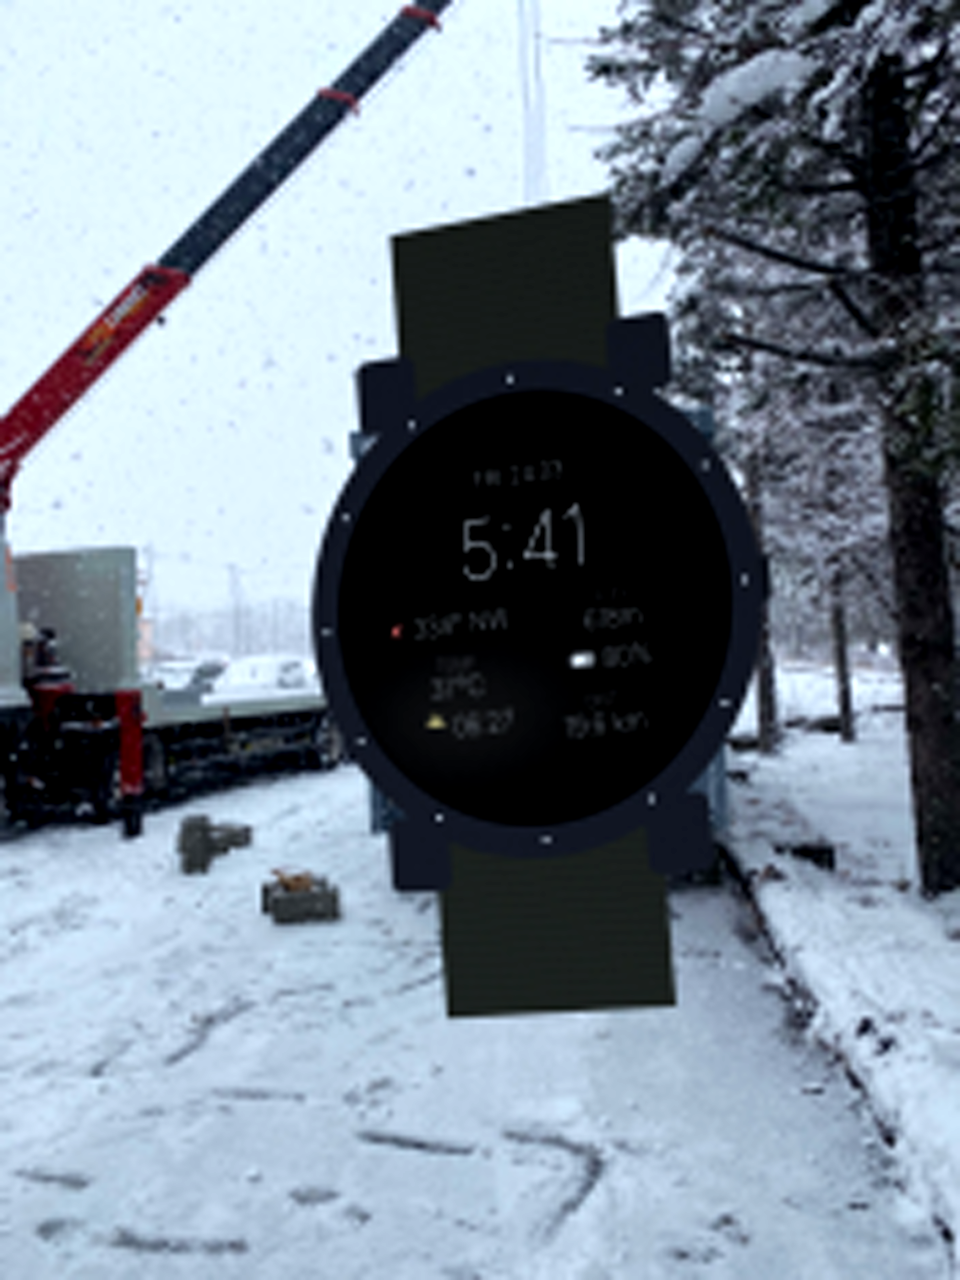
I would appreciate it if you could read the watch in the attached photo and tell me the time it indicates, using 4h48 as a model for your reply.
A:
5h41
